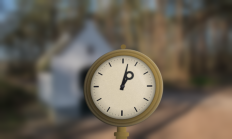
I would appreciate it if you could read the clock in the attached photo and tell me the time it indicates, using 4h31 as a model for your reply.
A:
1h02
